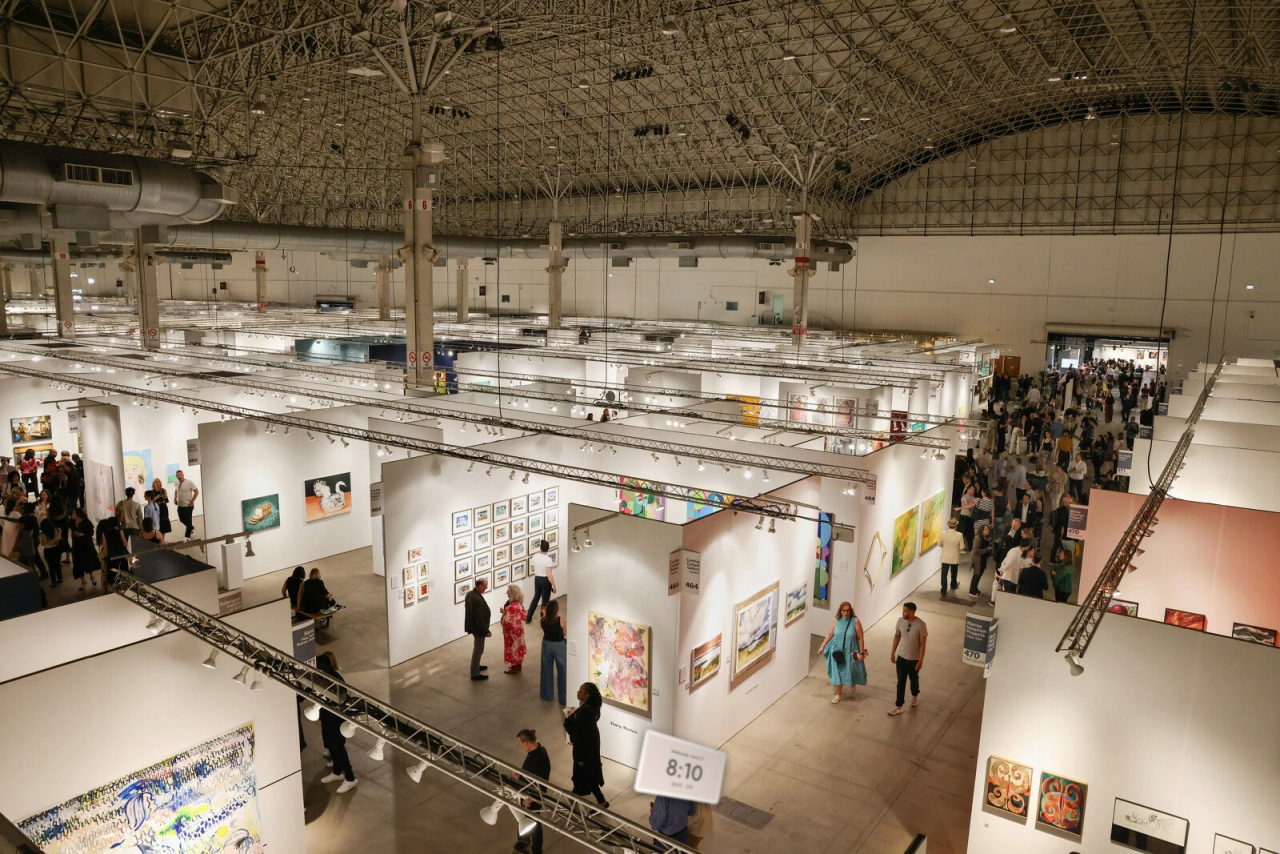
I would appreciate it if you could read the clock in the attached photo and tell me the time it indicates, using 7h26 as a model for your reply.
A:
8h10
